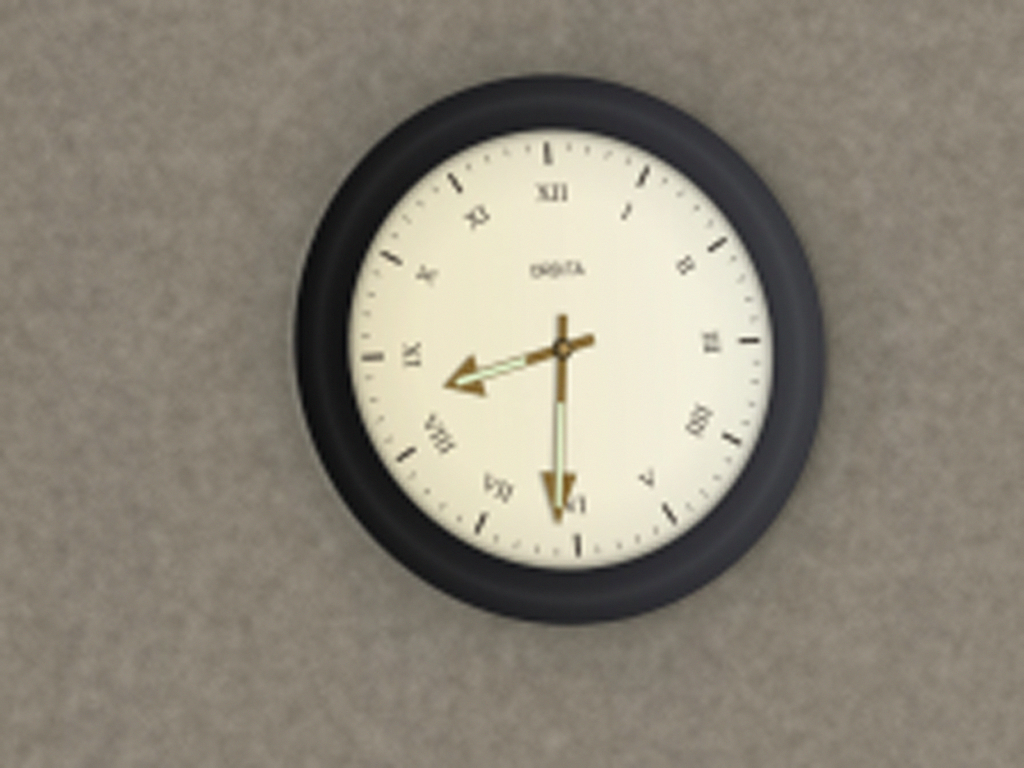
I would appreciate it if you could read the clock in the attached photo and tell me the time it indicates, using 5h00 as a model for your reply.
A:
8h31
